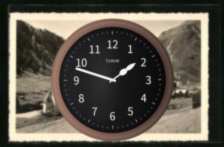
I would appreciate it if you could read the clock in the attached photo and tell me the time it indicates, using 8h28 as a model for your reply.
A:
1h48
